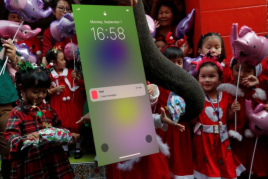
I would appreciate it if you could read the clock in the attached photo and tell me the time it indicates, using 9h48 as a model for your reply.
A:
16h58
